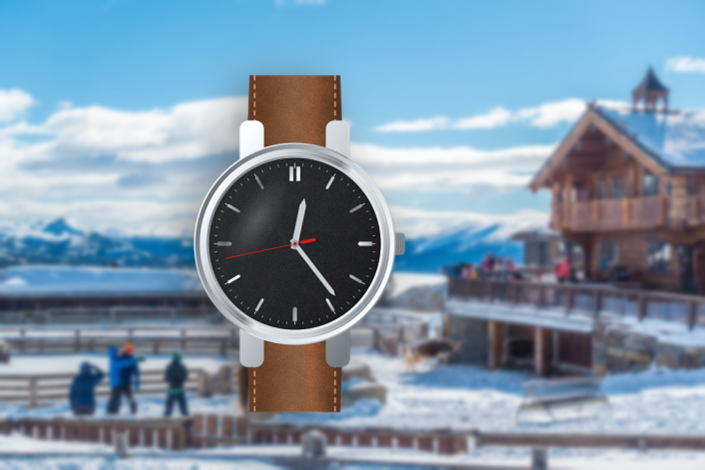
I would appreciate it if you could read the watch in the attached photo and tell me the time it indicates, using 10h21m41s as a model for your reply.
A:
12h23m43s
